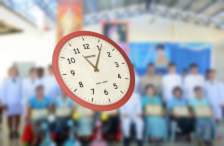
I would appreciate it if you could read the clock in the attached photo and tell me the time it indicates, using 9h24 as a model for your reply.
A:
11h06
